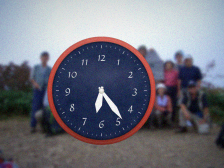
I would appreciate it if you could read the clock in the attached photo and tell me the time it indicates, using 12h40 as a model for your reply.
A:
6h24
